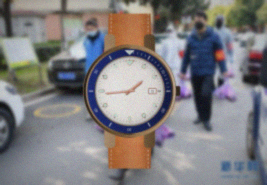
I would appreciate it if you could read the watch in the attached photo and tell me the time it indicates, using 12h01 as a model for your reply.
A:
1h44
